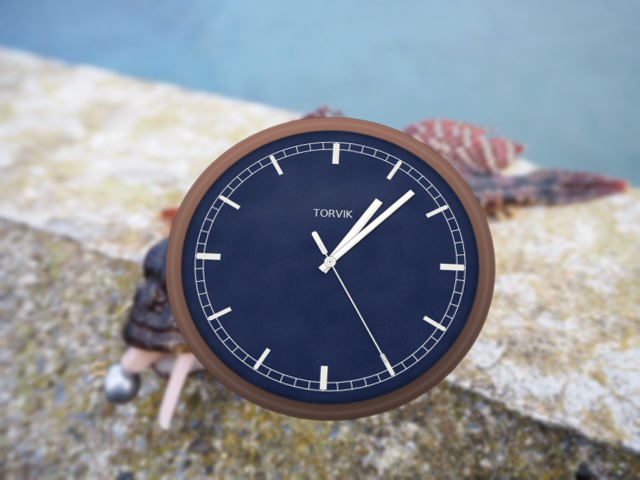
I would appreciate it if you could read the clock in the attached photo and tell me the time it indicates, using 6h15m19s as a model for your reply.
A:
1h07m25s
